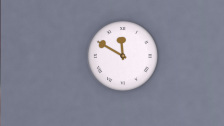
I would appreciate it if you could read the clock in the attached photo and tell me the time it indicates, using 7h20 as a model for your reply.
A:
11h50
